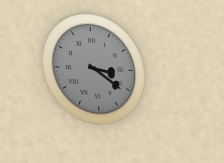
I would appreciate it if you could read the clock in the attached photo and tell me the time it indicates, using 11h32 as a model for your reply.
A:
3h21
